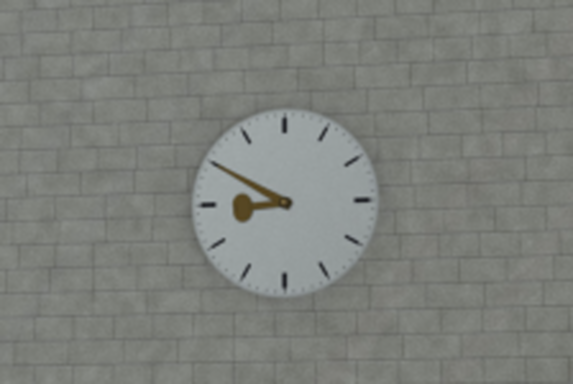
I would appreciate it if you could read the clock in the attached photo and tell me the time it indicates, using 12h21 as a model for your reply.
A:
8h50
